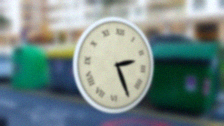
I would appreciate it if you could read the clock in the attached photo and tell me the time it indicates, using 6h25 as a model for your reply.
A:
2h25
